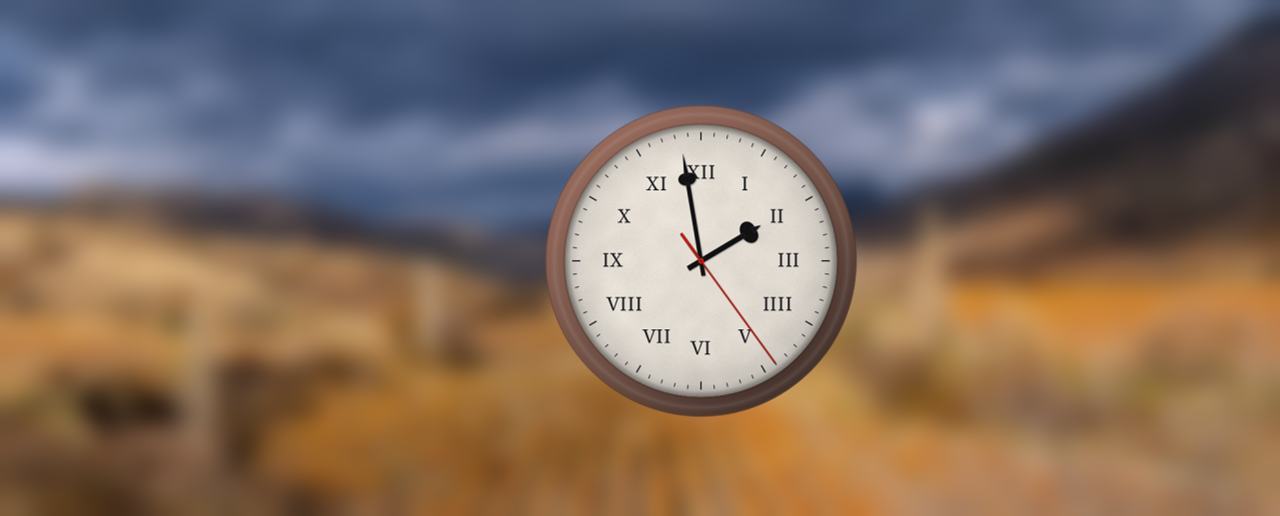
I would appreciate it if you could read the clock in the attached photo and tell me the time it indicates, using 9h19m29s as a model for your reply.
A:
1h58m24s
